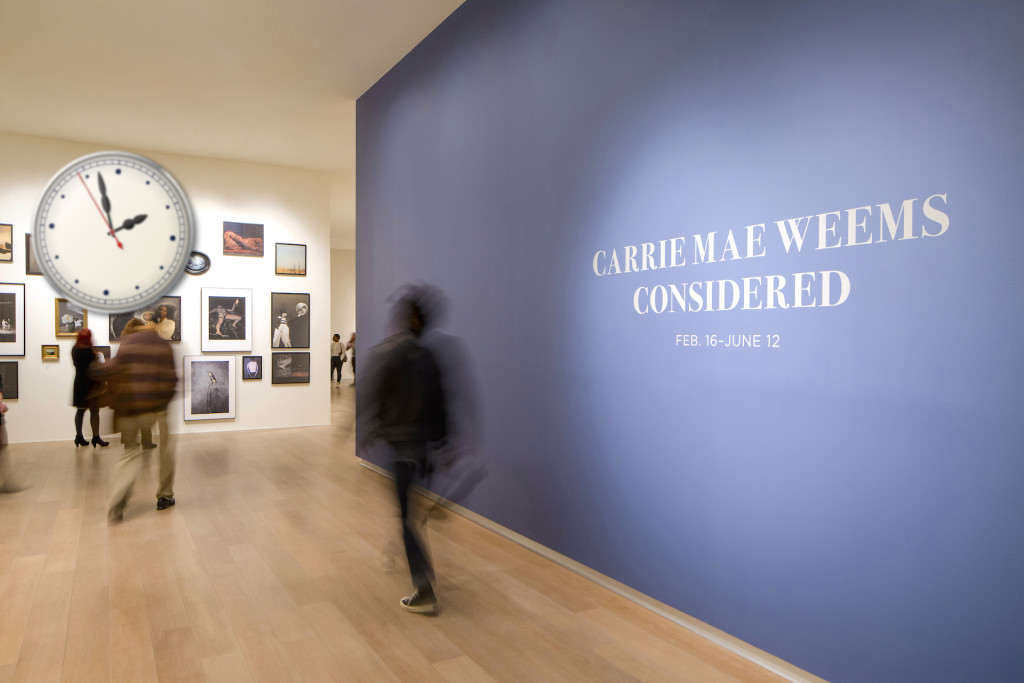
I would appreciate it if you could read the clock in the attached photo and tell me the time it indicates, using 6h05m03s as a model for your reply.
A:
1h56m54s
